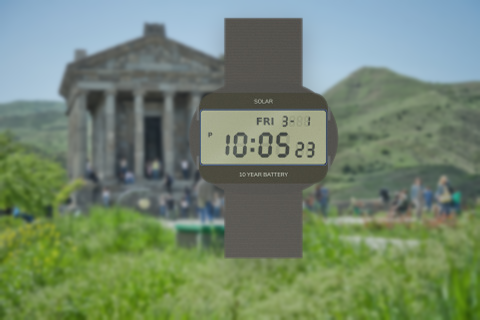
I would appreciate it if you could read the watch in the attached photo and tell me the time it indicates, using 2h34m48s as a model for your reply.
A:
10h05m23s
